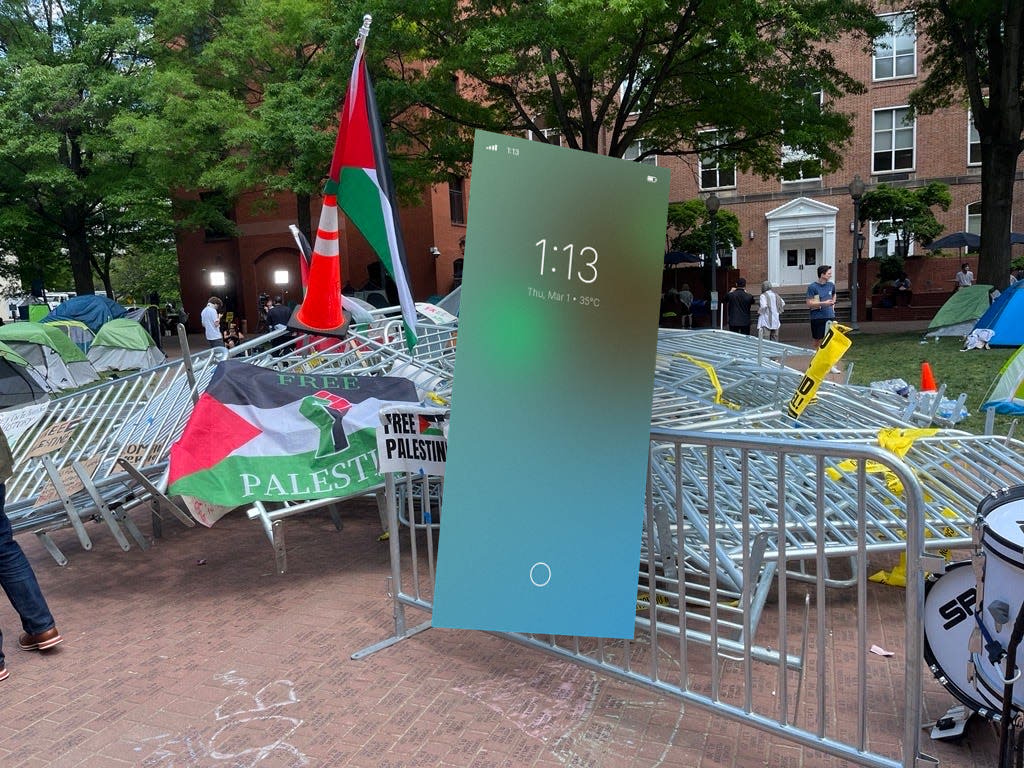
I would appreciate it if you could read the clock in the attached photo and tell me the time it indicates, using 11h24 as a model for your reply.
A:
1h13
